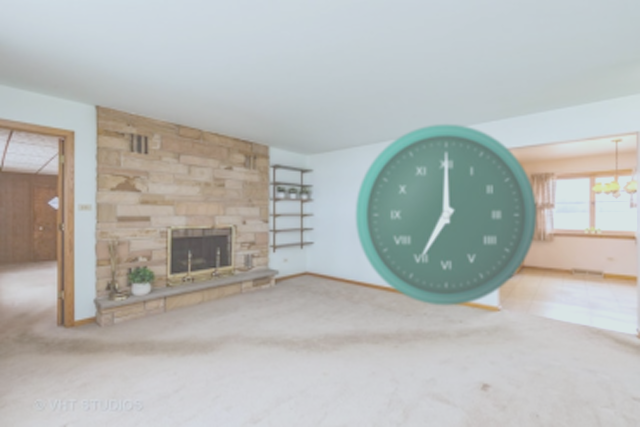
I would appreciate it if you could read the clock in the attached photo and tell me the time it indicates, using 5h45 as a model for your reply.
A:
7h00
